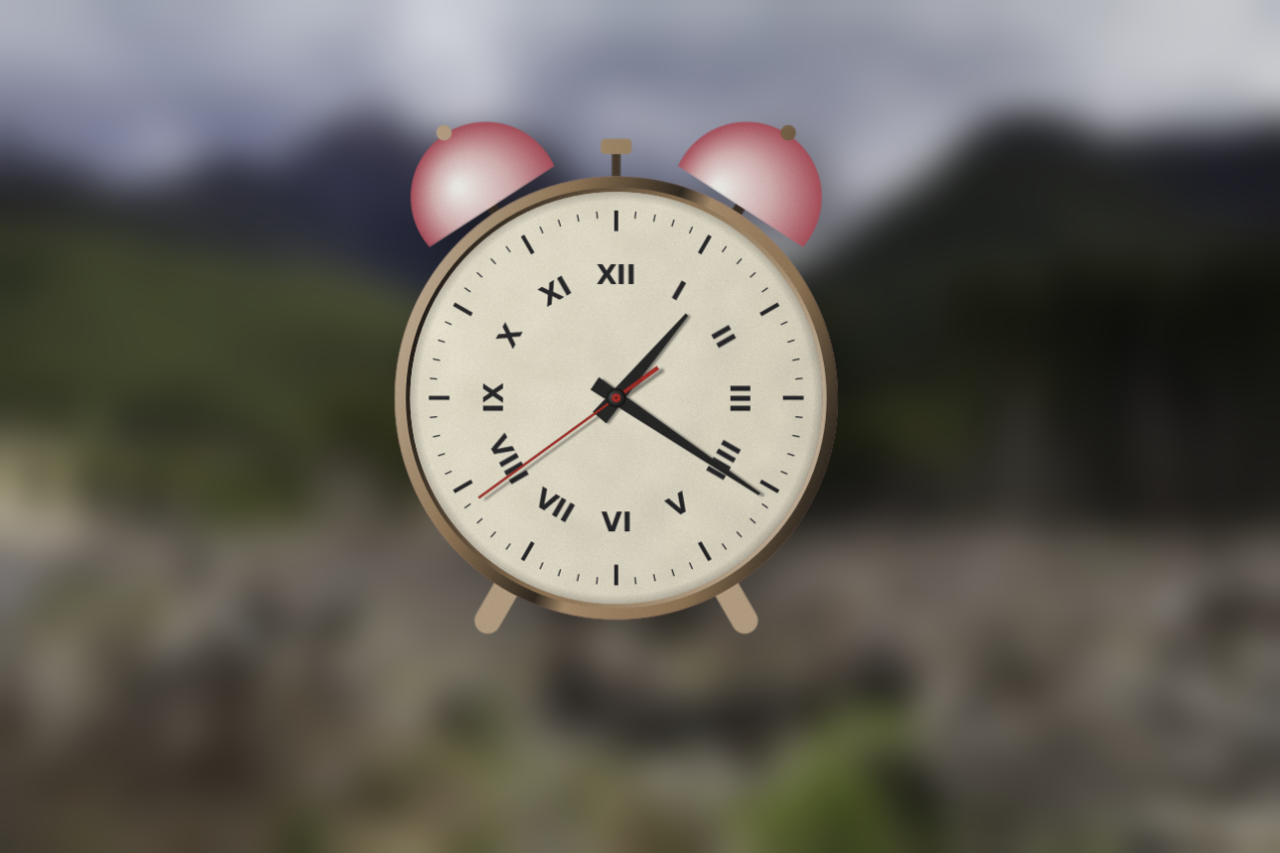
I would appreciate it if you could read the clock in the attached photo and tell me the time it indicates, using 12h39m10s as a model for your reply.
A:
1h20m39s
